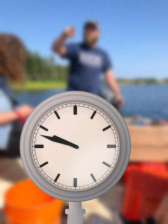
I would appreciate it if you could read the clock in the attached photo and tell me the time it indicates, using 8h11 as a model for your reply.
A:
9h48
